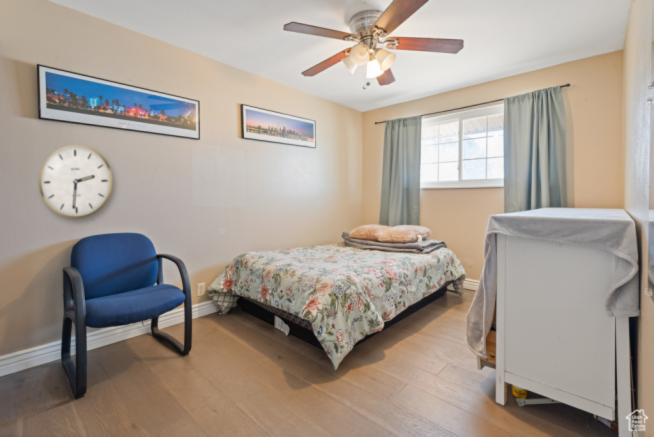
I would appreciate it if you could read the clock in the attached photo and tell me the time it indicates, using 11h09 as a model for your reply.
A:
2h31
